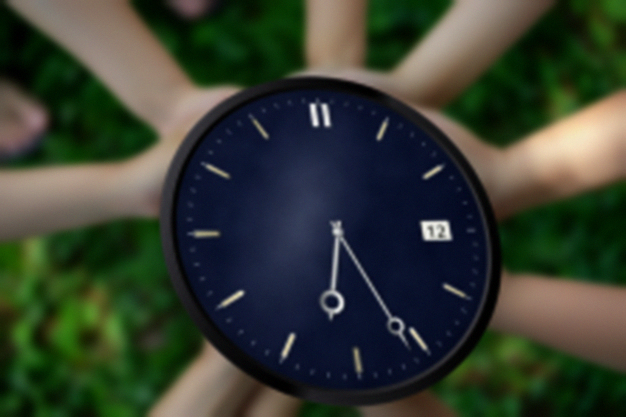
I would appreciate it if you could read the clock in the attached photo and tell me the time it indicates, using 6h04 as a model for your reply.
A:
6h26
